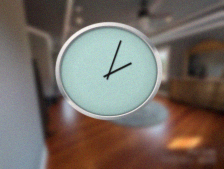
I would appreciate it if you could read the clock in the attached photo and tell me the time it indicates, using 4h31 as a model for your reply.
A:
2h03
